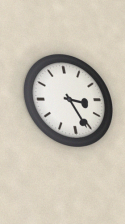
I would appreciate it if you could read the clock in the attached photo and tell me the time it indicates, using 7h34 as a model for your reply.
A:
3h26
